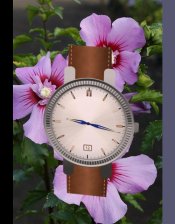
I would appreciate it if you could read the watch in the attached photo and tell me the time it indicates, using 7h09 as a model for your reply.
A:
9h17
